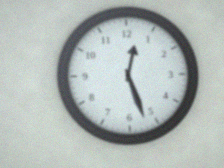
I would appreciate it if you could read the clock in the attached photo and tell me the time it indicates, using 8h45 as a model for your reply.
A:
12h27
